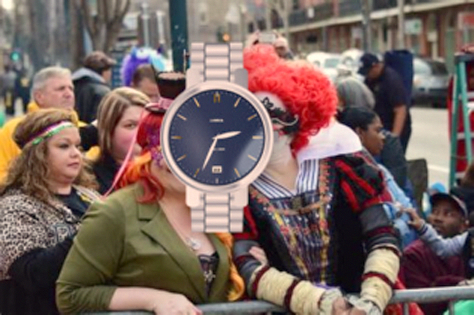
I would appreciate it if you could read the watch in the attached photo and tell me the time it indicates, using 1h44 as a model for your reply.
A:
2h34
